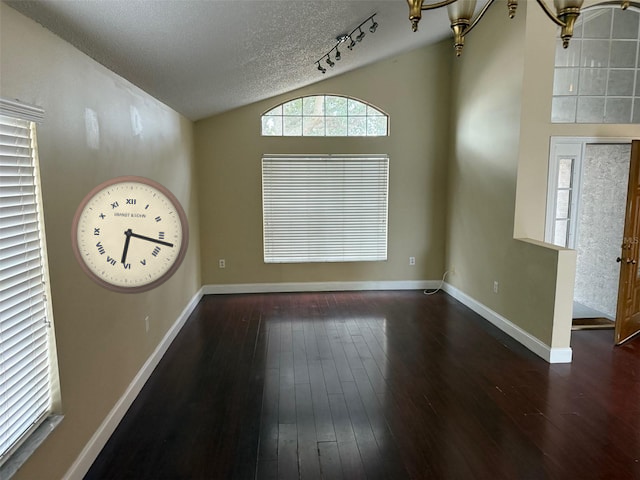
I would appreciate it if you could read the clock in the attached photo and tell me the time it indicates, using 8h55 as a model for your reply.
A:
6h17
